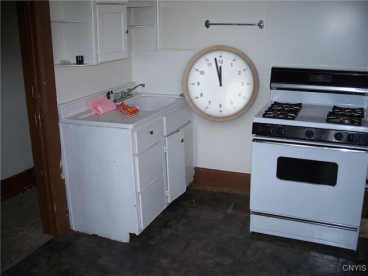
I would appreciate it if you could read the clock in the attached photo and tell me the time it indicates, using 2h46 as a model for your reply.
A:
11h58
